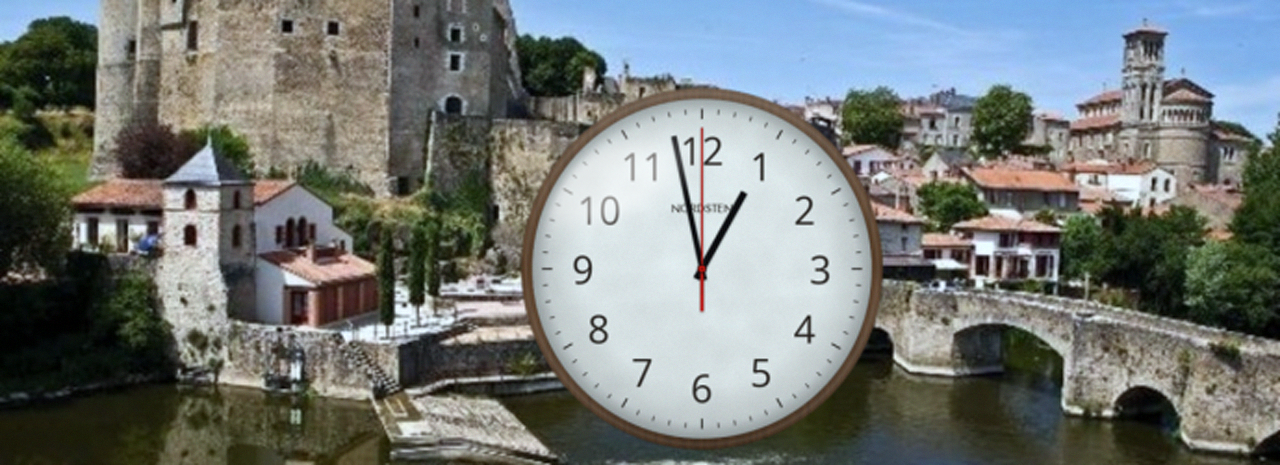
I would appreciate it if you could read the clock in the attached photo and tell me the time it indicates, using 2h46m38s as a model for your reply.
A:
12h58m00s
